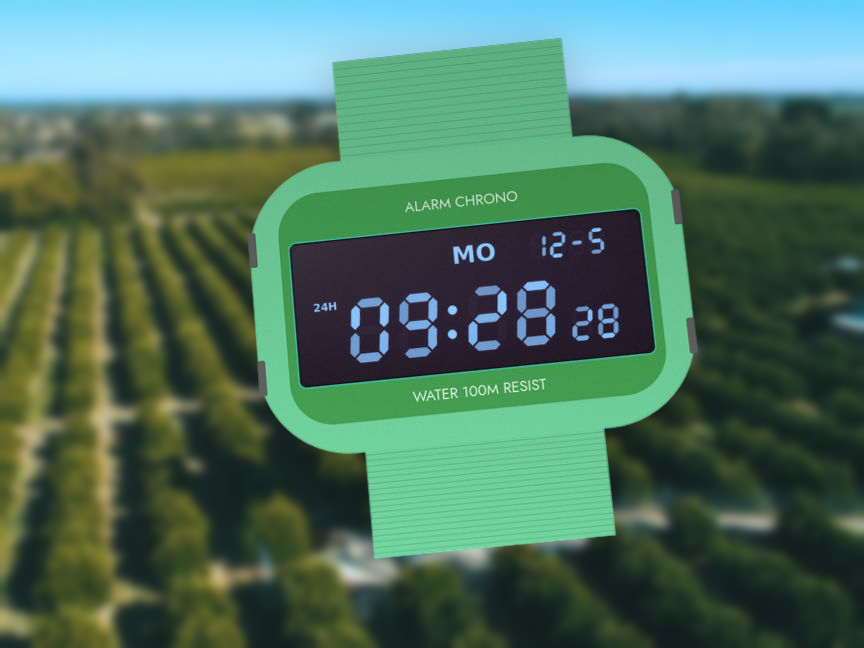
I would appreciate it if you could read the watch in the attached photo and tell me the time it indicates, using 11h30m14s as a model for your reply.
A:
9h28m28s
